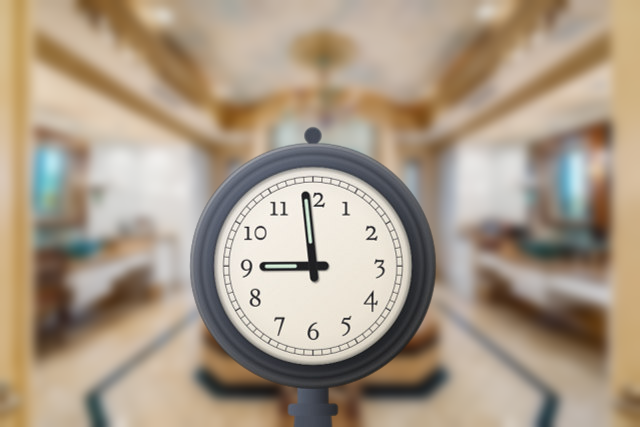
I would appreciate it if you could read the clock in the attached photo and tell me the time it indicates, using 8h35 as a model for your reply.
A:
8h59
